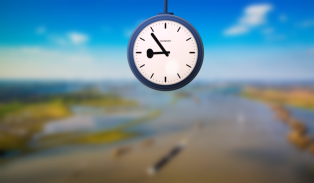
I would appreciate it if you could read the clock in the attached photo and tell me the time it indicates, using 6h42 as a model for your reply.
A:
8h54
